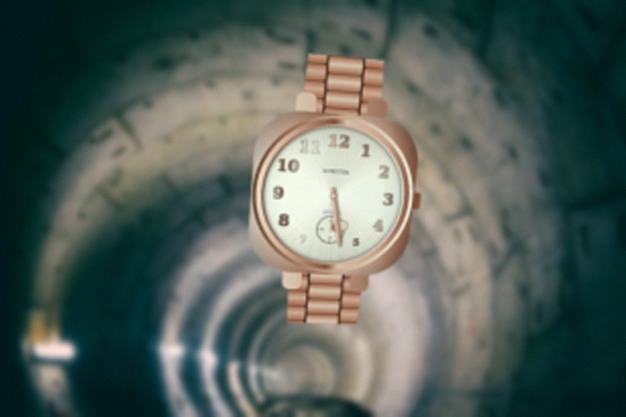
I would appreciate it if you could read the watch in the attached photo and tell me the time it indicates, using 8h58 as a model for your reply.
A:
5h28
